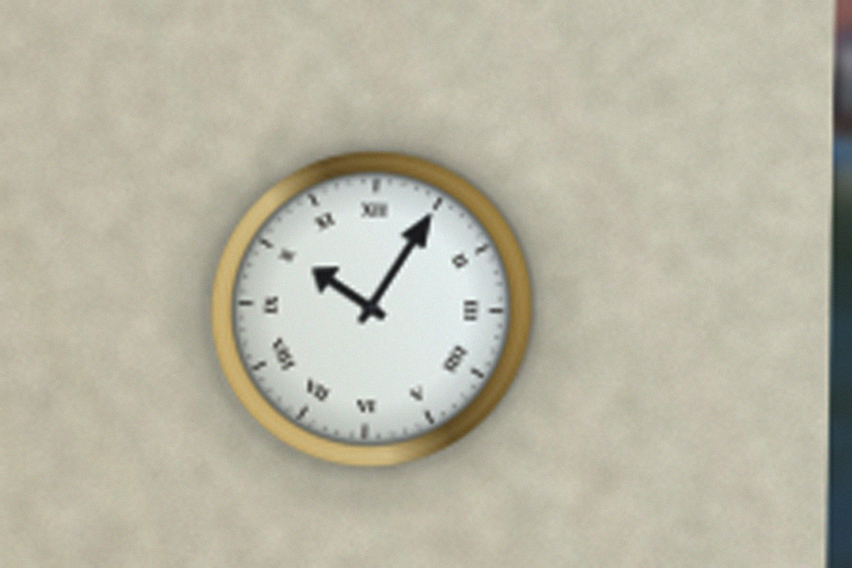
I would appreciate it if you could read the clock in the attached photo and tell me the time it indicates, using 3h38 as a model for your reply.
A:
10h05
